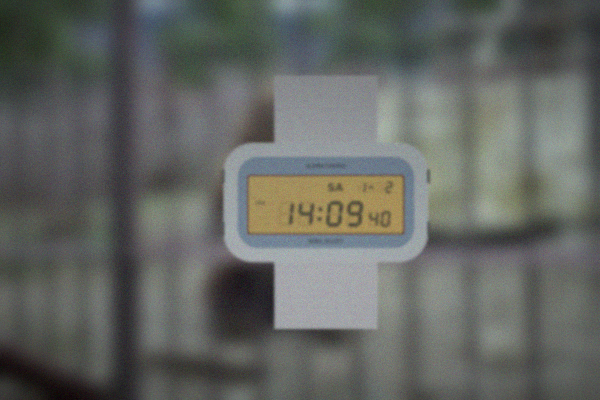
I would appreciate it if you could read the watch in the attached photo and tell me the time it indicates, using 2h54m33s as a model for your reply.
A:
14h09m40s
